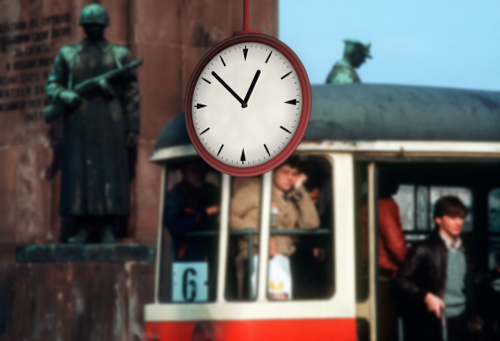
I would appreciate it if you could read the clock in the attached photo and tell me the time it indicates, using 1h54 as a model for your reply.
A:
12h52
